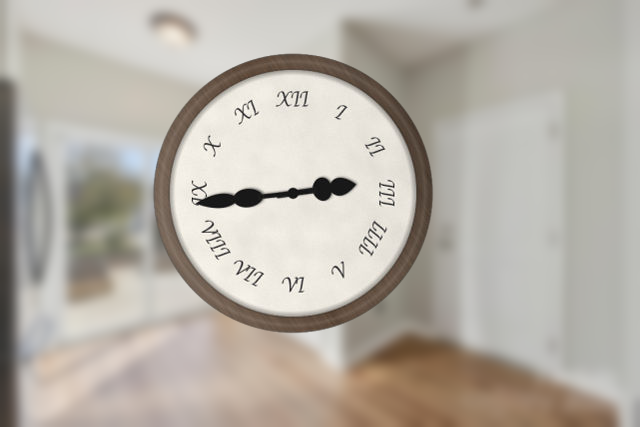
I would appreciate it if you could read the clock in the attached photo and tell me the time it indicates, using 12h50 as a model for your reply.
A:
2h44
